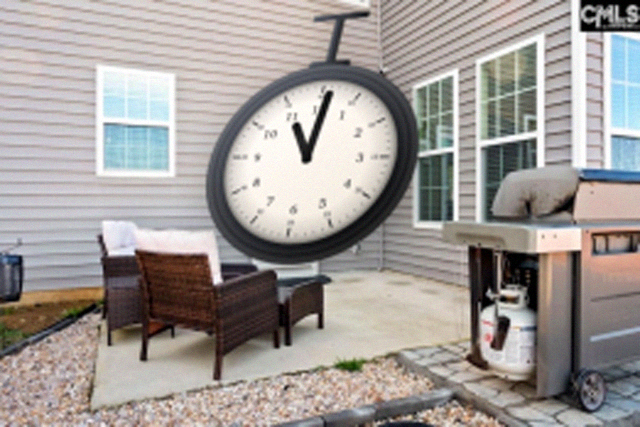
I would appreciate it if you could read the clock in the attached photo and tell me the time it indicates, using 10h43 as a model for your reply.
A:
11h01
